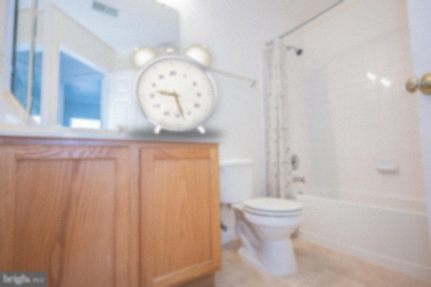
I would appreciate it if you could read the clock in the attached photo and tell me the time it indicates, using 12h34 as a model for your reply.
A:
9h28
